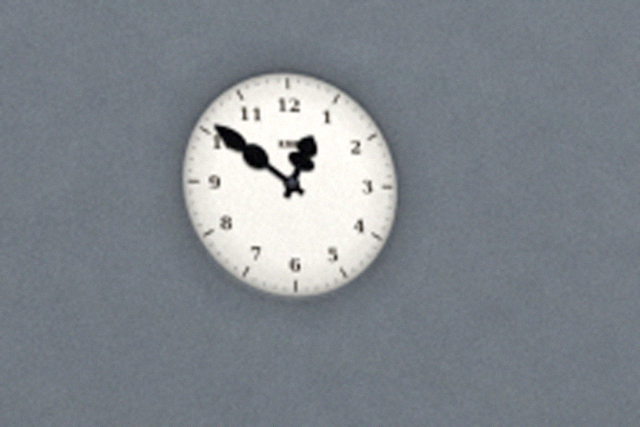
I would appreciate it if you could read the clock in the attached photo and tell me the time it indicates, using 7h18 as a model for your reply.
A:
12h51
